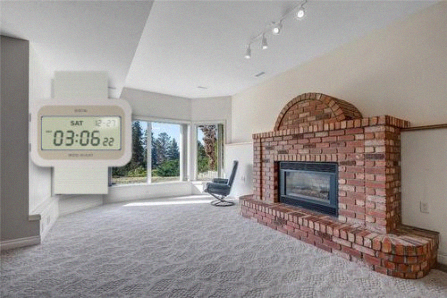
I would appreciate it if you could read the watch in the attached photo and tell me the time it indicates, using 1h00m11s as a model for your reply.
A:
3h06m22s
